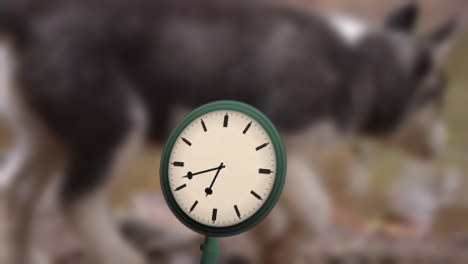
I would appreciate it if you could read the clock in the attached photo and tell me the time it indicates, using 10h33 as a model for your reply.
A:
6h42
